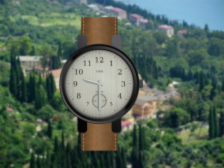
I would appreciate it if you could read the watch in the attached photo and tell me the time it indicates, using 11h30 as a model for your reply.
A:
9h30
